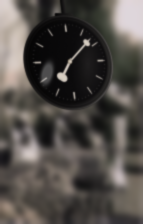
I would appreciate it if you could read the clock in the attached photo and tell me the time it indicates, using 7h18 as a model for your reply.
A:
7h08
